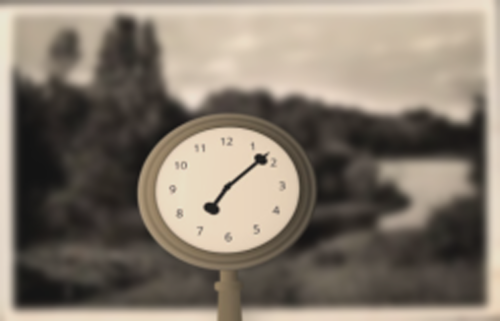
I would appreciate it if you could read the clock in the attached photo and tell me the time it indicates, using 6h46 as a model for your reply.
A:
7h08
